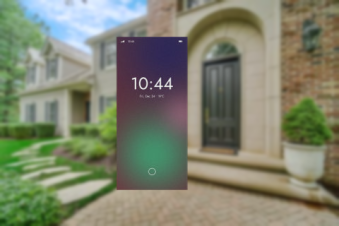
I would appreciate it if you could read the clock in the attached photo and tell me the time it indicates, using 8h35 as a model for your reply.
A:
10h44
